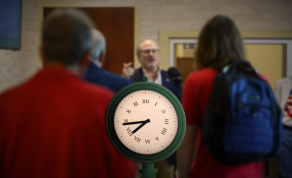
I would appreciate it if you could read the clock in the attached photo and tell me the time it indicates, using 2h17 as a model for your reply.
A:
7h44
